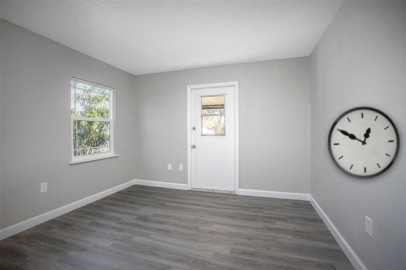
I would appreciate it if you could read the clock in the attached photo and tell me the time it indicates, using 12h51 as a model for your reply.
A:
12h50
